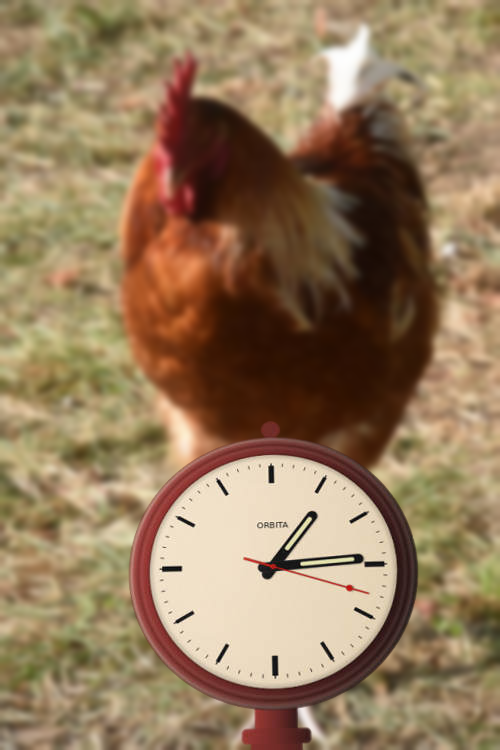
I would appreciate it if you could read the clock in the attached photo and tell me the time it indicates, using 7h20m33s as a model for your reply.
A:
1h14m18s
